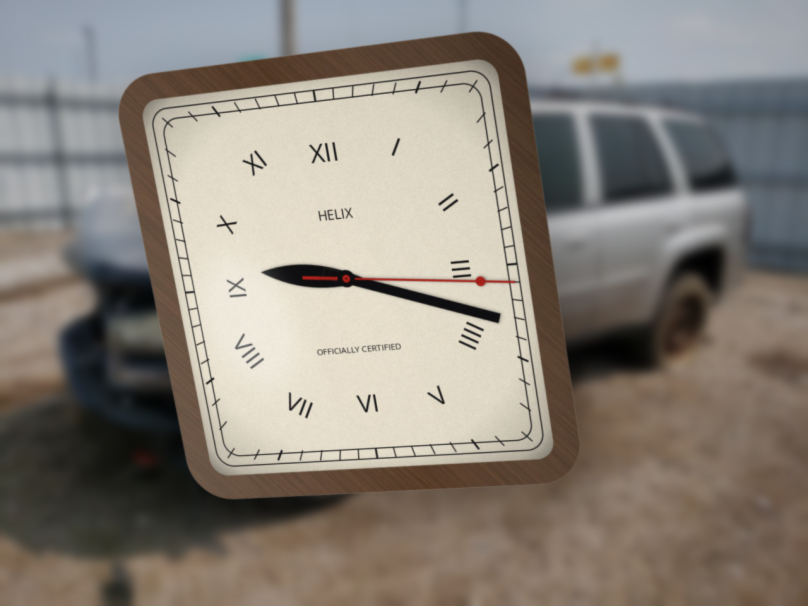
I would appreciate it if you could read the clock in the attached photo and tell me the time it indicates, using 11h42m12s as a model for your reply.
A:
9h18m16s
